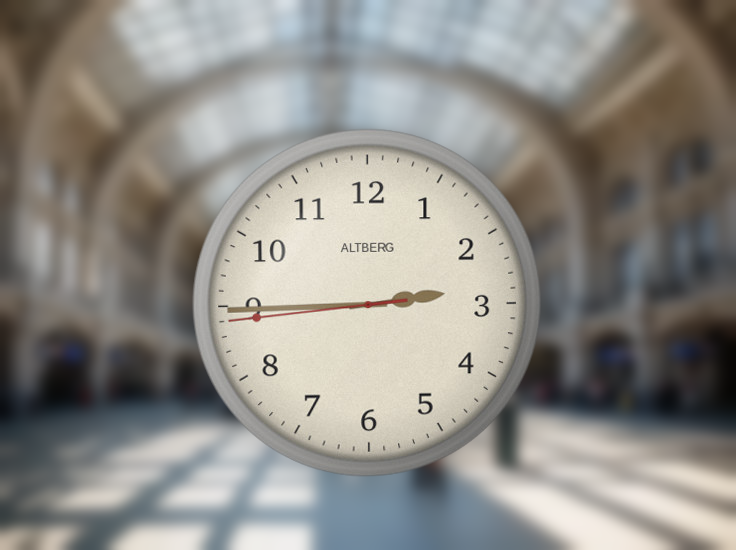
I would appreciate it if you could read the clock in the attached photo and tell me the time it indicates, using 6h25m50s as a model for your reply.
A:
2h44m44s
